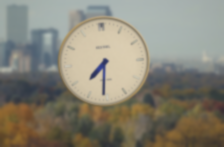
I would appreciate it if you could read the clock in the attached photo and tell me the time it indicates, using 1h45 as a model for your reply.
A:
7h31
